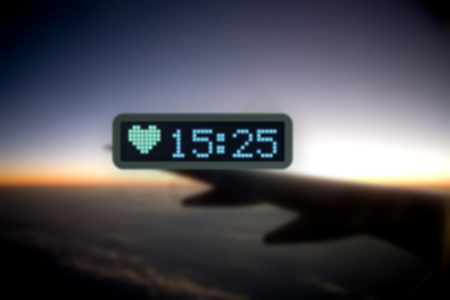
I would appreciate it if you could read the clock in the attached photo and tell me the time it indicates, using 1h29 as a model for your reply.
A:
15h25
